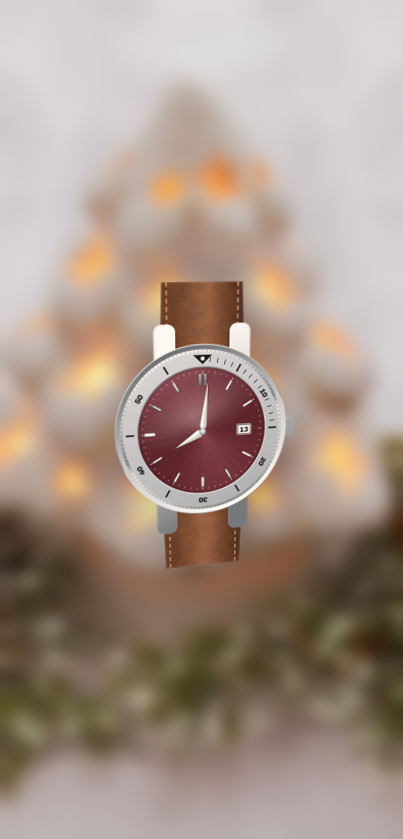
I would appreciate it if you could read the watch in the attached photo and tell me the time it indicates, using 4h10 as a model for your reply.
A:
8h01
